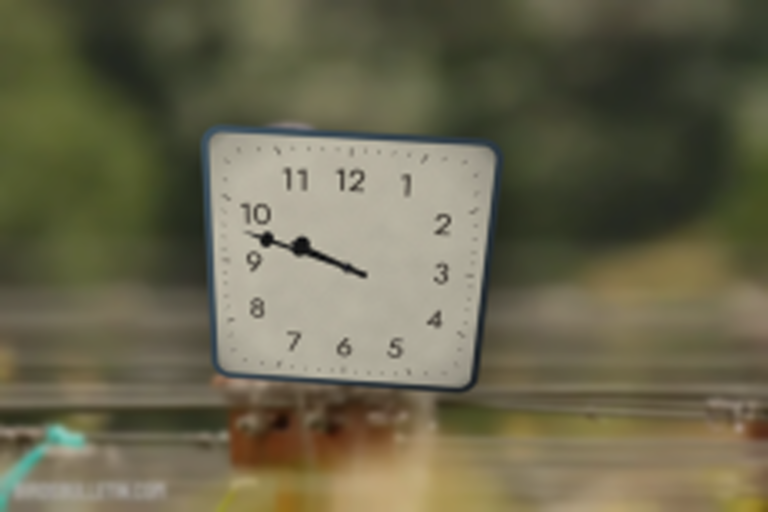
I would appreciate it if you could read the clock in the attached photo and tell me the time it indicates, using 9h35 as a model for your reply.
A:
9h48
